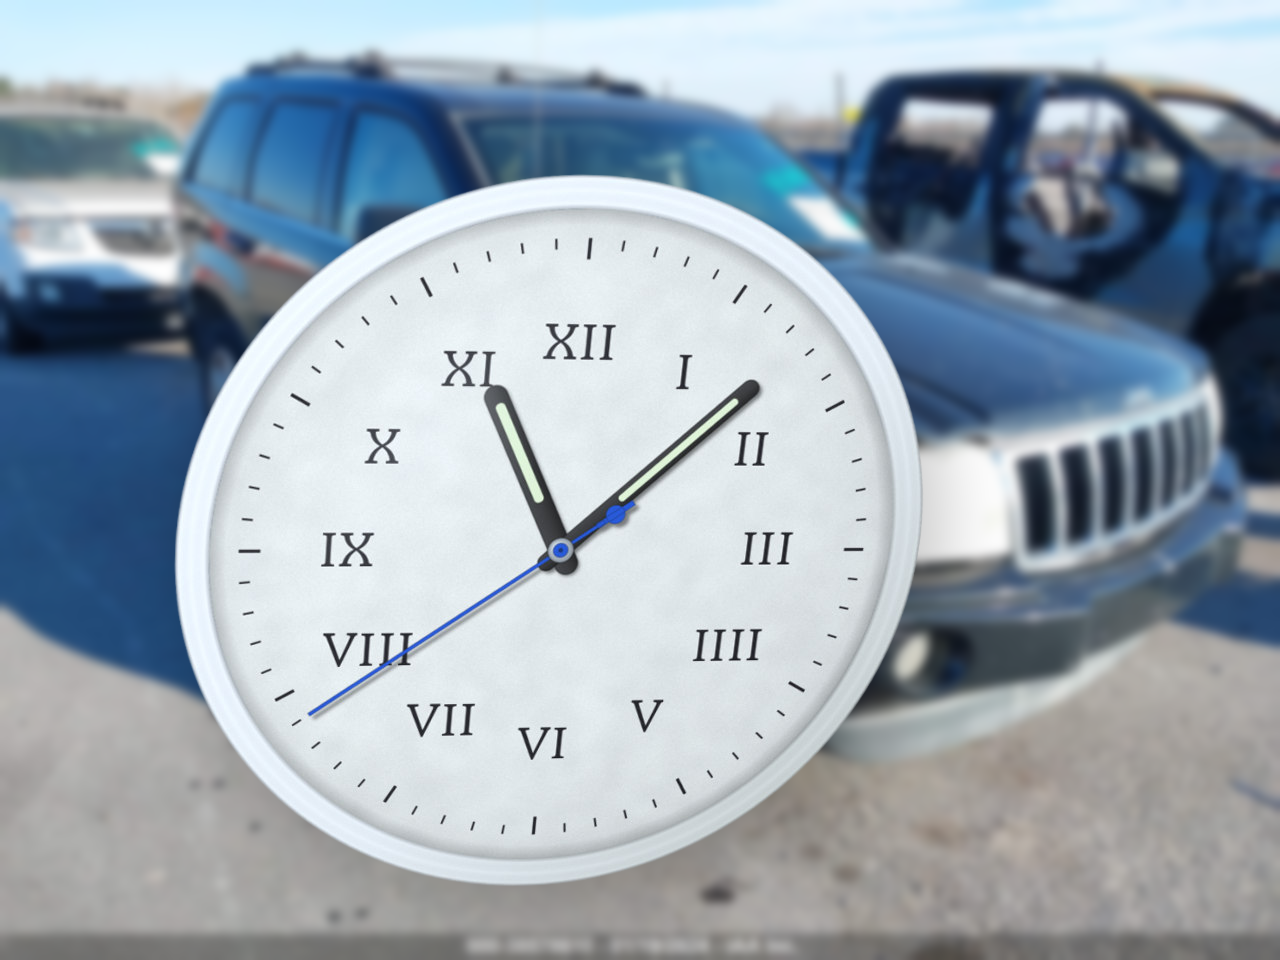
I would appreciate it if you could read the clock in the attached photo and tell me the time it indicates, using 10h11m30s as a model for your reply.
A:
11h07m39s
